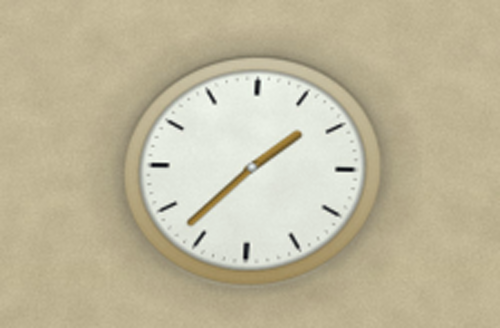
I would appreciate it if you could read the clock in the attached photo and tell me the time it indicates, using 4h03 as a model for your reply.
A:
1h37
